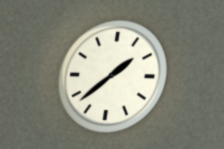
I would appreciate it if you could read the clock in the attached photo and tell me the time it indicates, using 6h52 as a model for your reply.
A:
1h38
